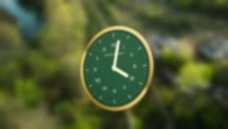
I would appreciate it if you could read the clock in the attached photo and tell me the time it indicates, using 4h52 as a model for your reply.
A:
4h02
